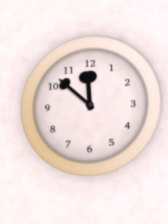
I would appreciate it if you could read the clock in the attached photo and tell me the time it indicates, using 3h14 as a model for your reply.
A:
11h52
